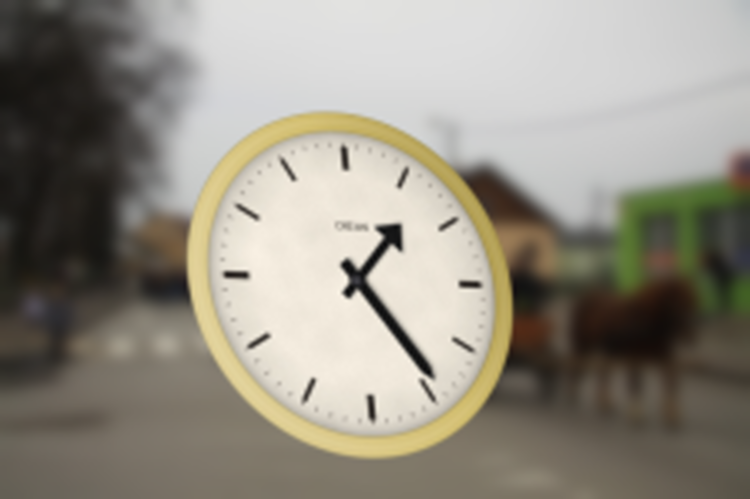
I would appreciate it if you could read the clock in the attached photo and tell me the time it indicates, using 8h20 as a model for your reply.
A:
1h24
